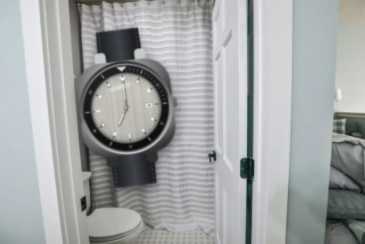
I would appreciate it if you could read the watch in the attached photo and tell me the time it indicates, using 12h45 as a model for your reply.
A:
7h00
